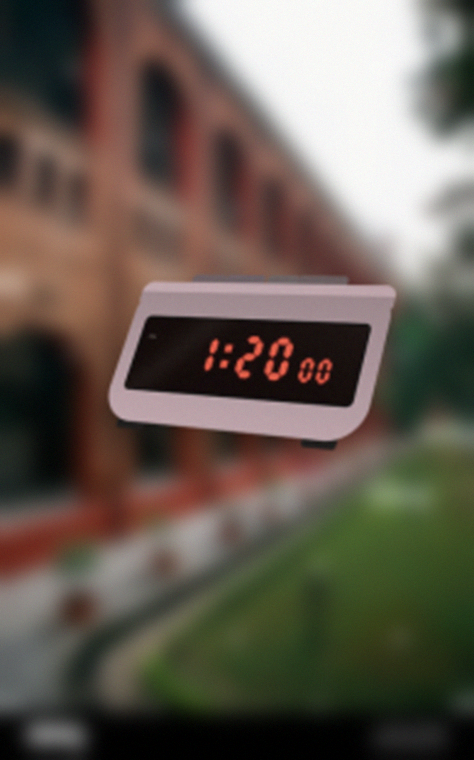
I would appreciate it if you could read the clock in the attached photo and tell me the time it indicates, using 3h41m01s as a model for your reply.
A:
1h20m00s
